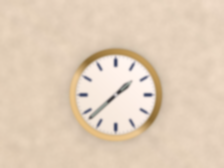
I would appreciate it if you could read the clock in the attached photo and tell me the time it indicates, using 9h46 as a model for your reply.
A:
1h38
